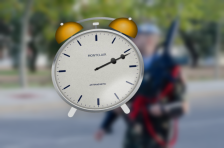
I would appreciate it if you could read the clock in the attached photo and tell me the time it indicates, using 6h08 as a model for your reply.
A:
2h11
